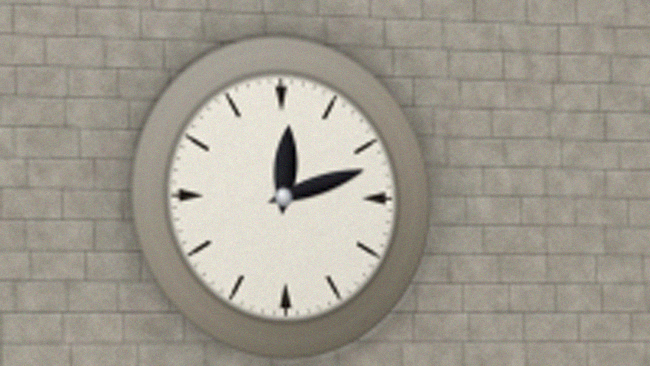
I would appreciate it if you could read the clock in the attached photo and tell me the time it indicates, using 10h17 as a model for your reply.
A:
12h12
